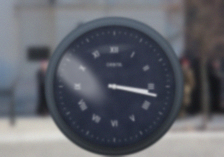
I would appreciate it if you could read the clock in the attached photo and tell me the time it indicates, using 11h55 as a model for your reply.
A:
3h17
